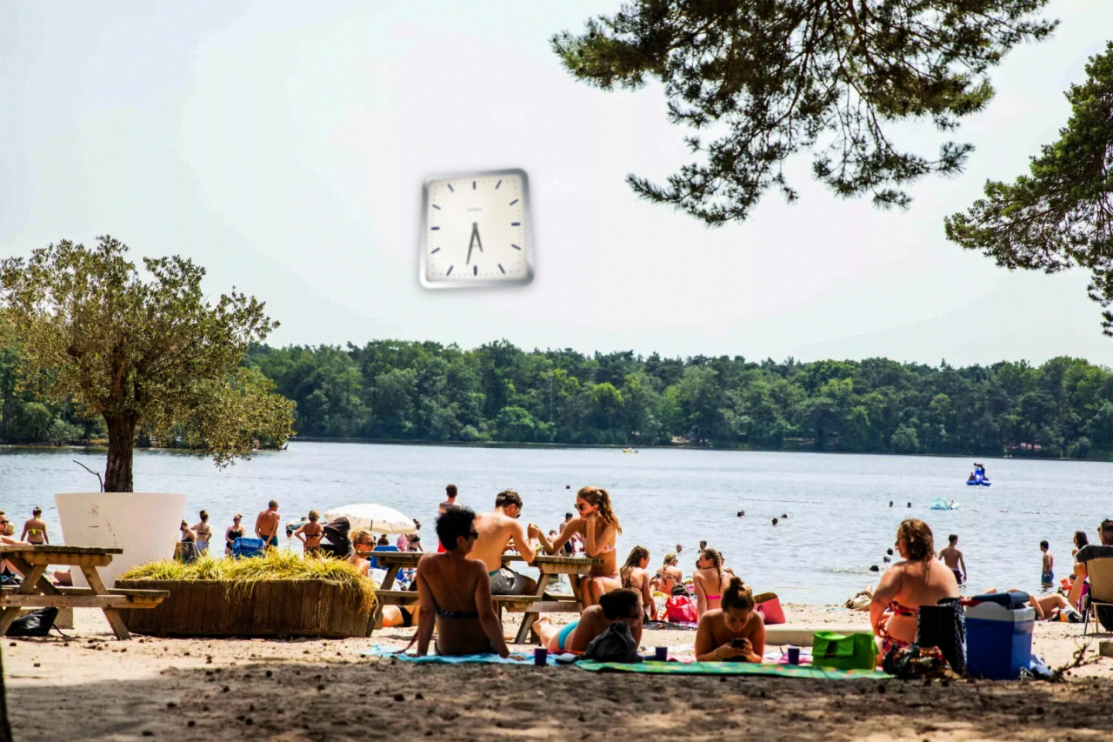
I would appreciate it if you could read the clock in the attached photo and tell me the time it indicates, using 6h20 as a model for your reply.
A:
5h32
